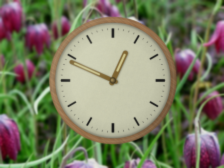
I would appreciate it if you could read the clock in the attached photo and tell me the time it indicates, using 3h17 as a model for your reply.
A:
12h49
